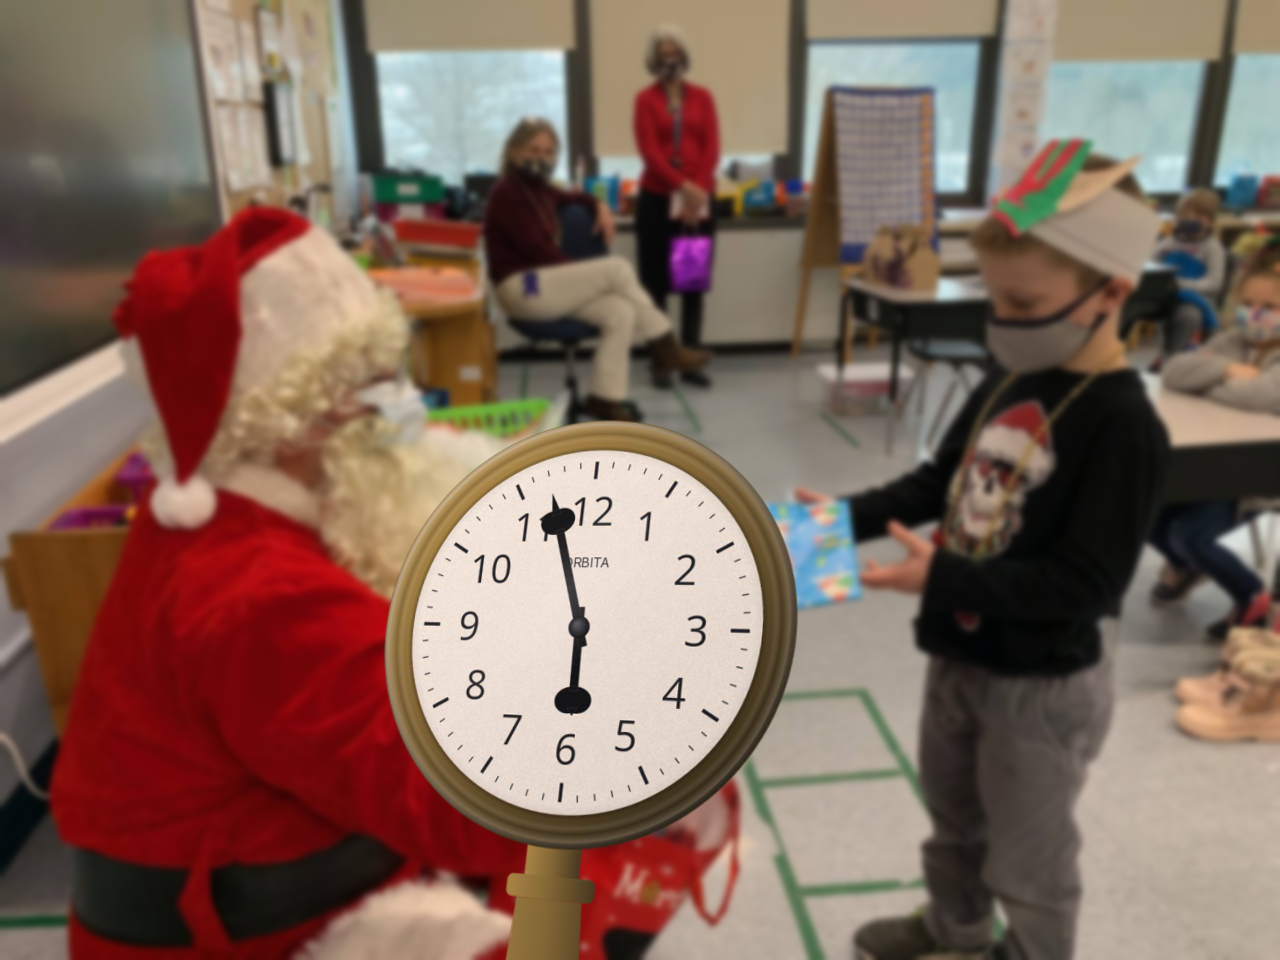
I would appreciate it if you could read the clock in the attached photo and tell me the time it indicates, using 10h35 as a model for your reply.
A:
5h57
